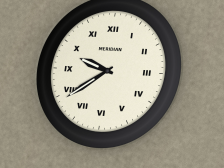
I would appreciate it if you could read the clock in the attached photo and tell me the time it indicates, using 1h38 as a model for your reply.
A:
9h39
